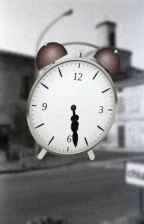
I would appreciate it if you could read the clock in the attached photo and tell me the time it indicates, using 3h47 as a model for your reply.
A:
5h28
